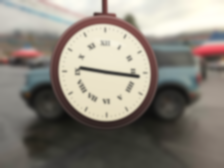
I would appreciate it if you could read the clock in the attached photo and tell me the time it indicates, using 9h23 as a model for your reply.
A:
9h16
